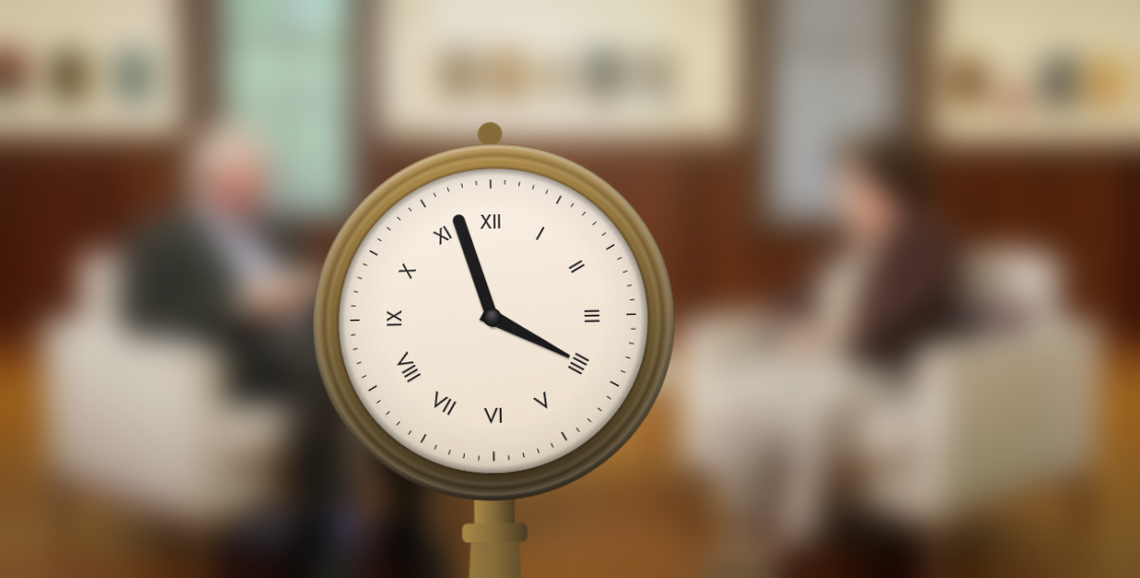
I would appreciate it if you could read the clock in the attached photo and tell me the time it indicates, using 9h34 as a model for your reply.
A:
3h57
